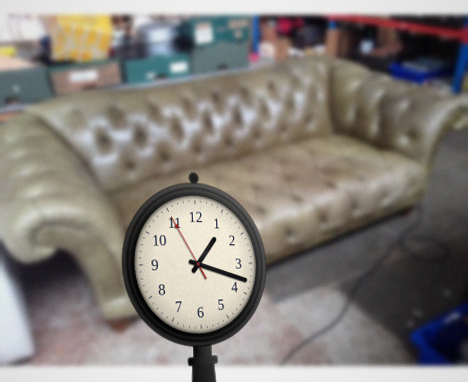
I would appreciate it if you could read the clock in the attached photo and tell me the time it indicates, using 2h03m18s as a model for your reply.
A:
1h17m55s
